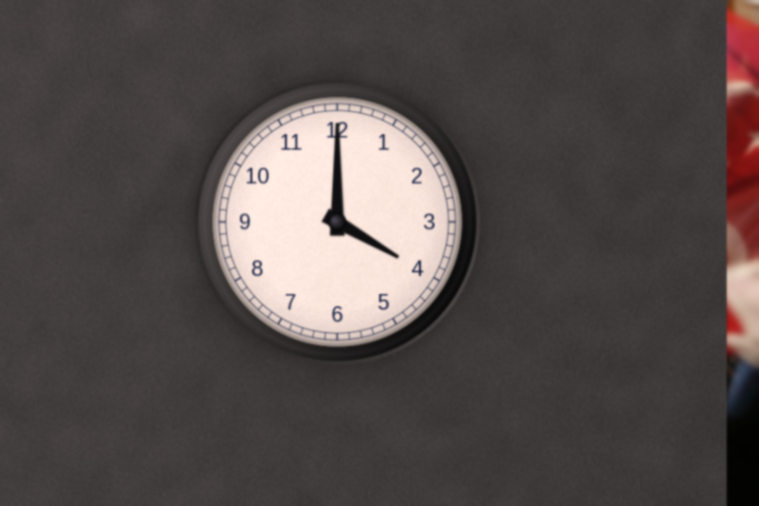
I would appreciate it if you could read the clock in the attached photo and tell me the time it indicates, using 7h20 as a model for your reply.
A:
4h00
